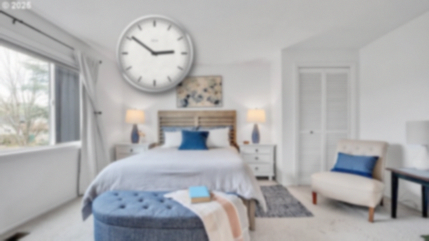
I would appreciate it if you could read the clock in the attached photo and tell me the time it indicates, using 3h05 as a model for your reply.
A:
2h51
